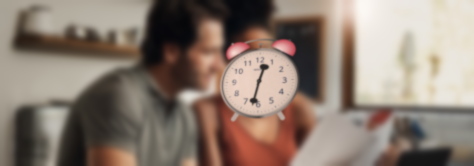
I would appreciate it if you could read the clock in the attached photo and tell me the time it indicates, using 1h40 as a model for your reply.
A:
12h32
